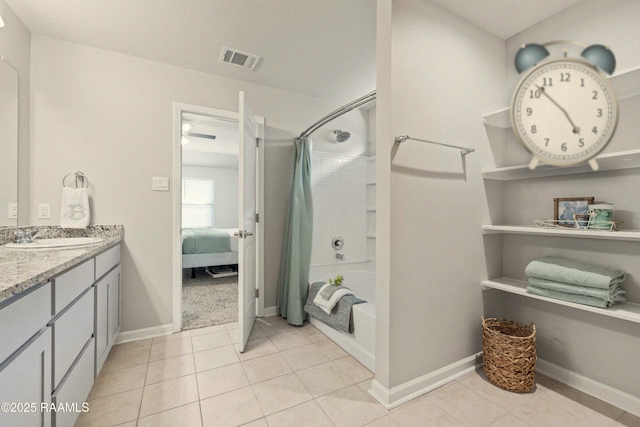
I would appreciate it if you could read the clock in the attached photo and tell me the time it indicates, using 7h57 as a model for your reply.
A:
4h52
